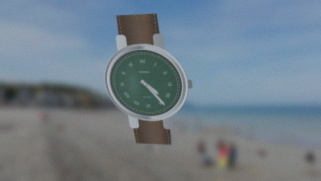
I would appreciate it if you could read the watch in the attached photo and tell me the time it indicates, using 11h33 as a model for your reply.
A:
4h24
